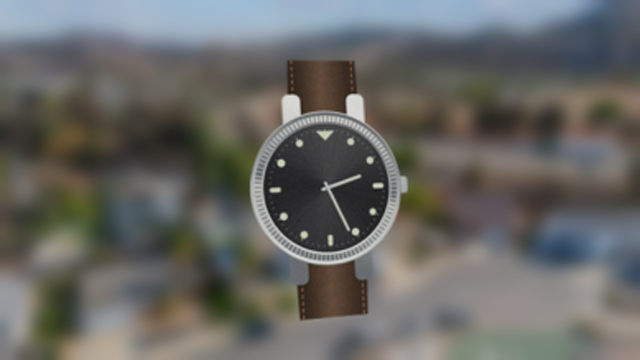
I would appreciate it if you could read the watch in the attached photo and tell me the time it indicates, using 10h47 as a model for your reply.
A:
2h26
